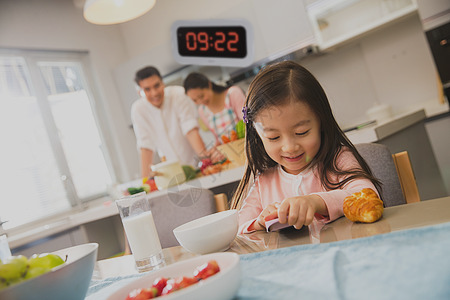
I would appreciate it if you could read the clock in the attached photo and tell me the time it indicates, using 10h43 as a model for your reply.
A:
9h22
